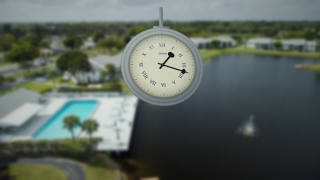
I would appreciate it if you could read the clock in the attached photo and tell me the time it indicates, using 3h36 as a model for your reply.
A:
1h18
